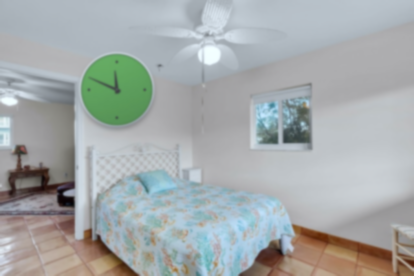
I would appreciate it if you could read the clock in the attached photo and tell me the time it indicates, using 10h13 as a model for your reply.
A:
11h49
